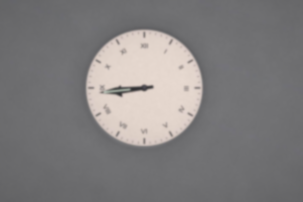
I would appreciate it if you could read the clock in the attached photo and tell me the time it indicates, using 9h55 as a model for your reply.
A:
8h44
